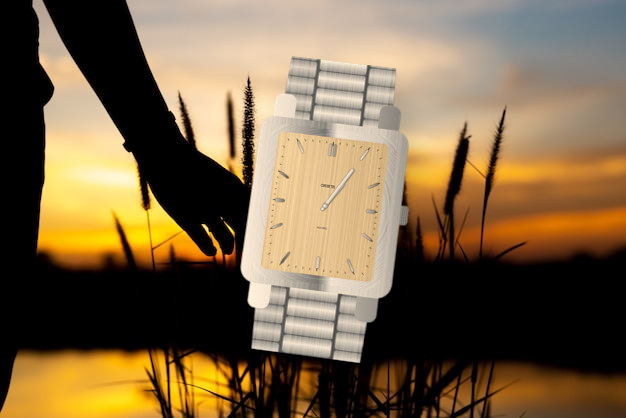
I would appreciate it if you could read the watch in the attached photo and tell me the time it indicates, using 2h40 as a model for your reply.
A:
1h05
